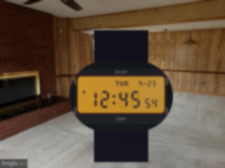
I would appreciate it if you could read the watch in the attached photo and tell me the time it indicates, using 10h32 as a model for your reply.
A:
12h45
